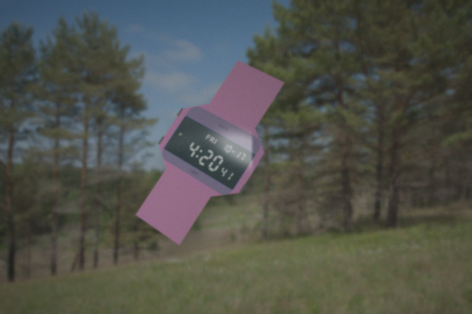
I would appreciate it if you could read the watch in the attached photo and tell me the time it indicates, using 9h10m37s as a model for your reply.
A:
4h20m41s
